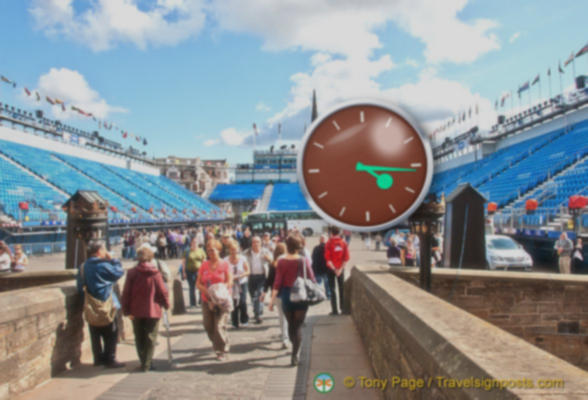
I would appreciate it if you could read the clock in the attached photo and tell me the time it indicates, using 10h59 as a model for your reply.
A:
4h16
